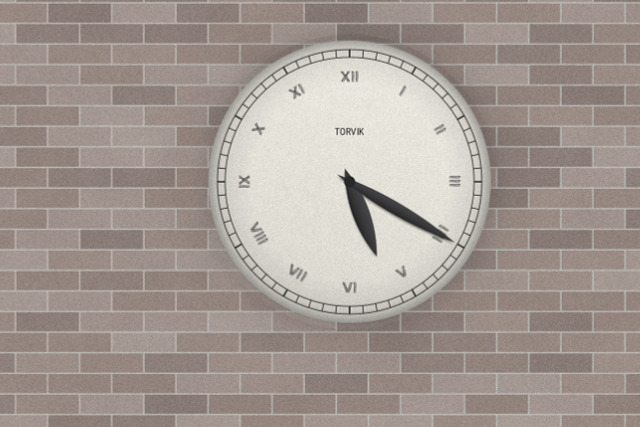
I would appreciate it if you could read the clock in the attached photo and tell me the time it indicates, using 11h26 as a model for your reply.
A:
5h20
